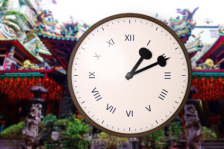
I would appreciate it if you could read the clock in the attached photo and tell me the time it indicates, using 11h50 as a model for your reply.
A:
1h11
